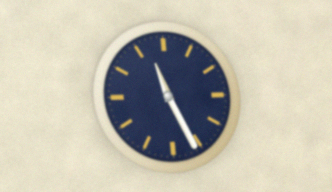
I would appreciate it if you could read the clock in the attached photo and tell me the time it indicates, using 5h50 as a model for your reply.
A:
11h26
